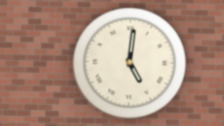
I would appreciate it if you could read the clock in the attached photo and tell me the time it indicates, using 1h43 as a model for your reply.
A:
5h01
